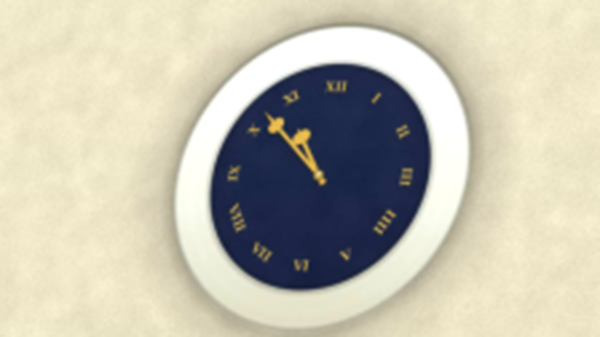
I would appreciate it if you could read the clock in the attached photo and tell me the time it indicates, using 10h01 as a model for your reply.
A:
10h52
